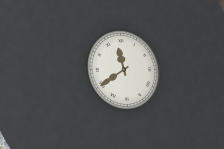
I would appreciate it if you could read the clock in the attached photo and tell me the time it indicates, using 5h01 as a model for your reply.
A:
11h40
